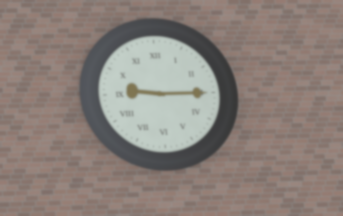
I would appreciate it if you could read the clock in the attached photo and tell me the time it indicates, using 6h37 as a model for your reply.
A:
9h15
